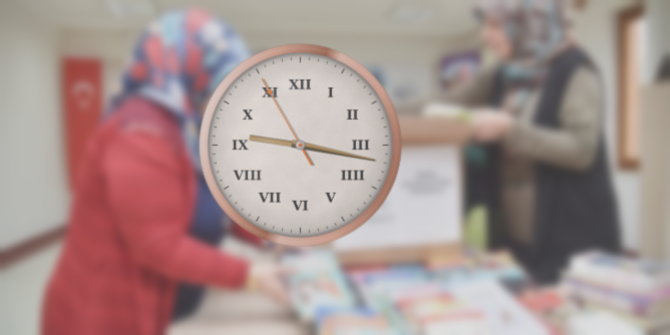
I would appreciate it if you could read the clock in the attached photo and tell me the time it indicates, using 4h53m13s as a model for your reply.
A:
9h16m55s
